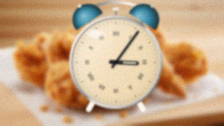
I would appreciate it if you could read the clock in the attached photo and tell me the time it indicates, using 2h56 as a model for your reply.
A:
3h06
